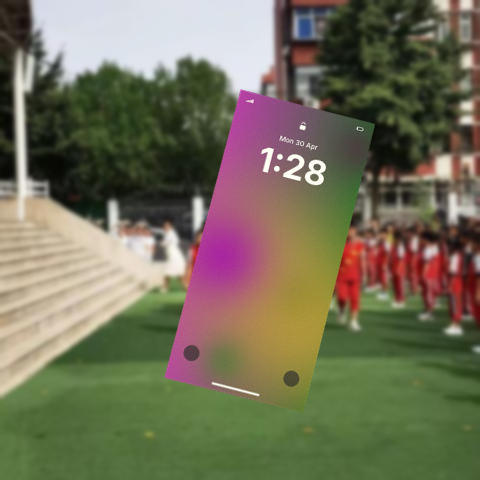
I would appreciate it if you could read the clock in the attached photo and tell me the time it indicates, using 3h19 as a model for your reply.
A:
1h28
